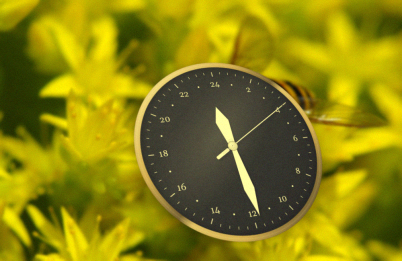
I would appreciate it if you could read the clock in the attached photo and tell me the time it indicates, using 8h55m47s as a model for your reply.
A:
23h29m10s
